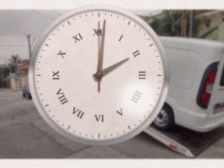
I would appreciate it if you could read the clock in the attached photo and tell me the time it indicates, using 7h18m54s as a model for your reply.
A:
2h01m00s
